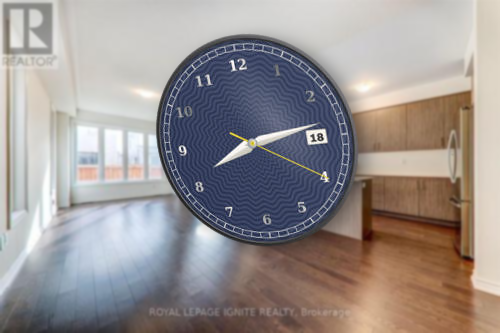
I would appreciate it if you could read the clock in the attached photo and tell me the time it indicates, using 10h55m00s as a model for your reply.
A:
8h13m20s
